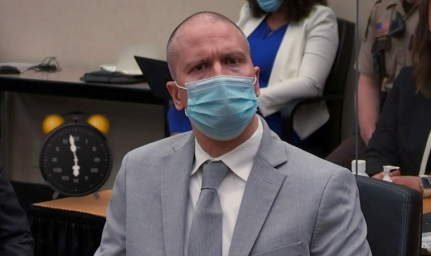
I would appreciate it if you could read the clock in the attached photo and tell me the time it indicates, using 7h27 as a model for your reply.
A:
5h58
